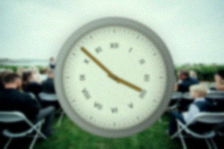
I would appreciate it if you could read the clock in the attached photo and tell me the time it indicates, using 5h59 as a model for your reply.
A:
3h52
